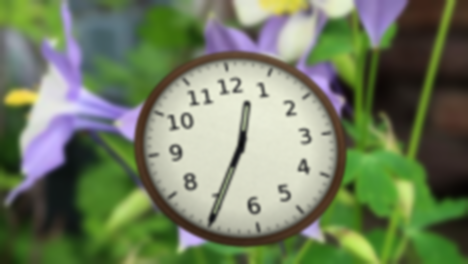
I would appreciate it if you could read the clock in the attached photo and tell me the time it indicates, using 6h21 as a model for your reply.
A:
12h35
